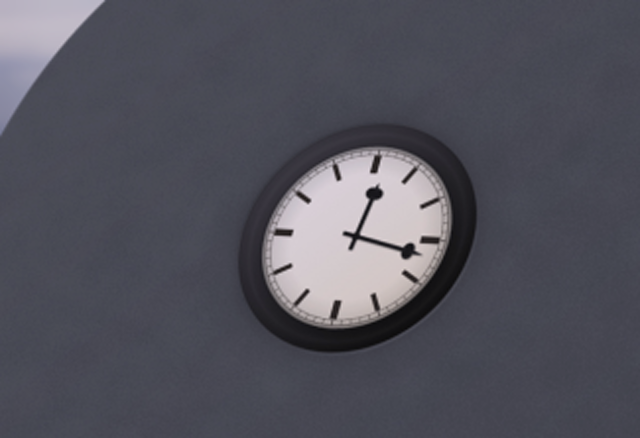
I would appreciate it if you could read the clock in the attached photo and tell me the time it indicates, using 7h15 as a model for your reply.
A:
12h17
